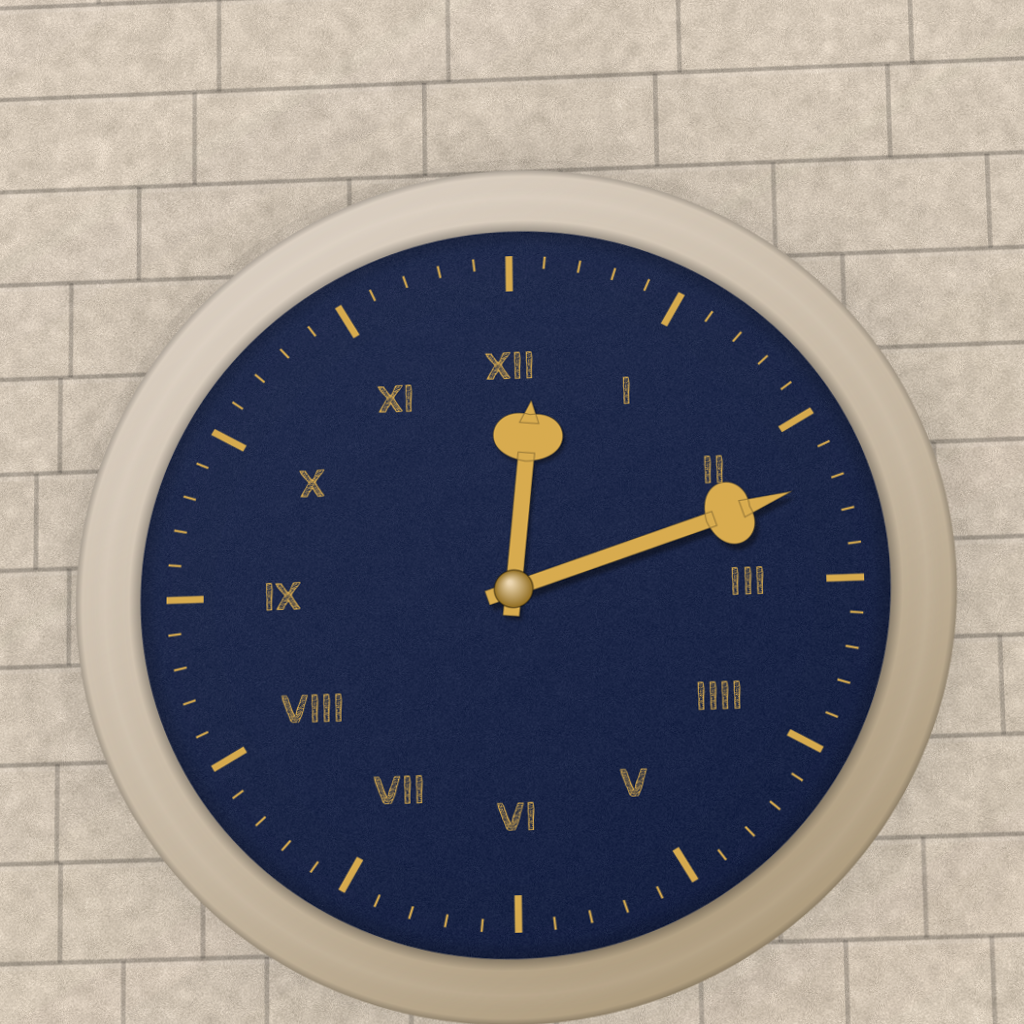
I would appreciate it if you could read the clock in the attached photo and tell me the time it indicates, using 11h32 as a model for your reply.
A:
12h12
